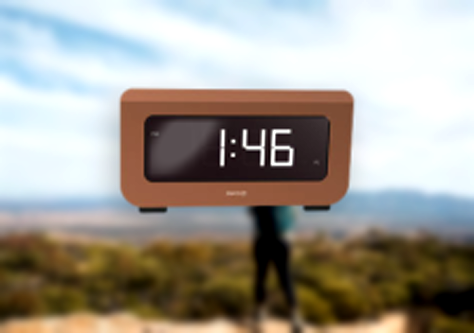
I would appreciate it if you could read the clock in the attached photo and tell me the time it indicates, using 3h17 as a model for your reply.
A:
1h46
